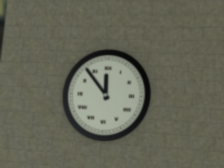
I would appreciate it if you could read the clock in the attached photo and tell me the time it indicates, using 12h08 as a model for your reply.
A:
11h53
